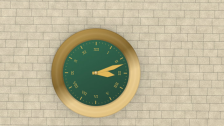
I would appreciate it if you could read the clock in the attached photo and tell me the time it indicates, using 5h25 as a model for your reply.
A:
3h12
